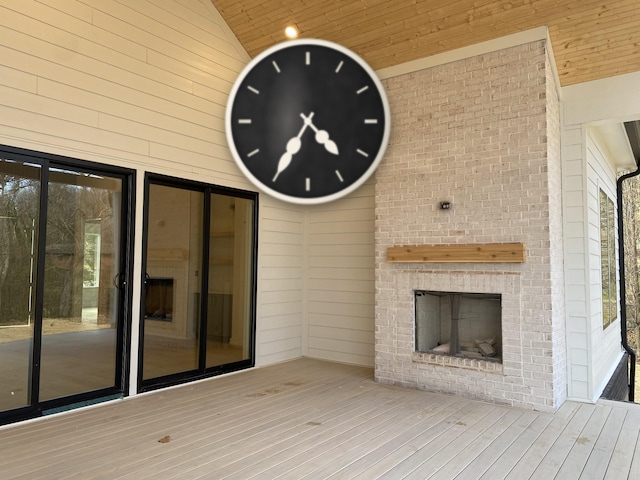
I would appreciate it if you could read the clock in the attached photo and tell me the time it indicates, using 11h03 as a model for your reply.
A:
4h35
